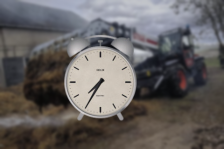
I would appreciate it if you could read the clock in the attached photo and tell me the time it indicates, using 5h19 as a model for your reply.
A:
7h35
